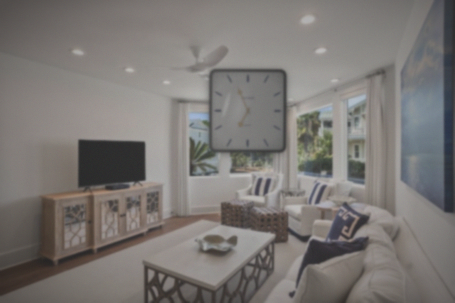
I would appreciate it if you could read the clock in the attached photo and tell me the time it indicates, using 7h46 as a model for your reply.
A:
6h56
